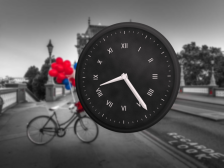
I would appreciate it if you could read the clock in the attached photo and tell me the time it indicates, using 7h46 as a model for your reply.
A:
8h24
